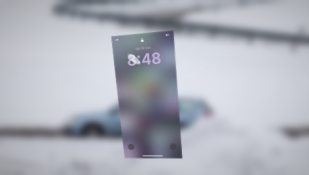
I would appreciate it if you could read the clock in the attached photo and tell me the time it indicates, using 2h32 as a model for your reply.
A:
8h48
